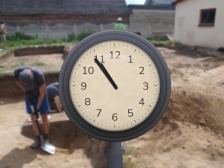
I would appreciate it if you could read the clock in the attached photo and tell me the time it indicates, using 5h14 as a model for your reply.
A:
10h54
